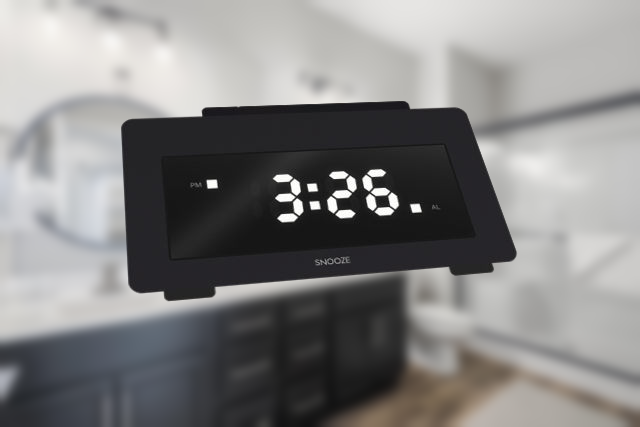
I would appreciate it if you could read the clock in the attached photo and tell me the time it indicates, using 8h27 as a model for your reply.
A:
3h26
